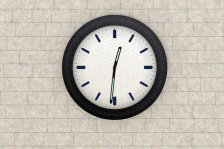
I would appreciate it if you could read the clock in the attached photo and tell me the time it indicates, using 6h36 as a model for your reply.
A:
12h31
